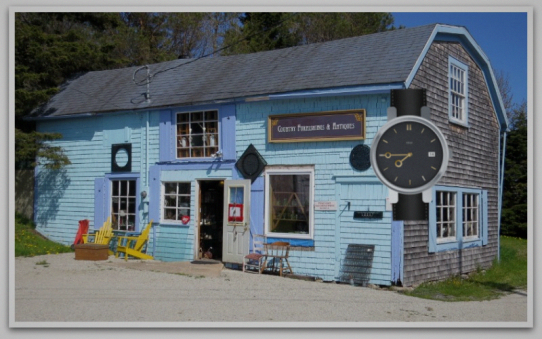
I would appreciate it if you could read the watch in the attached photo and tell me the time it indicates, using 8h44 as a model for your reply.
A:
7h45
